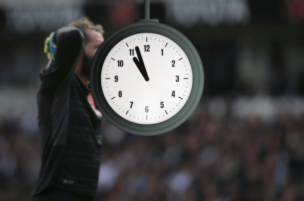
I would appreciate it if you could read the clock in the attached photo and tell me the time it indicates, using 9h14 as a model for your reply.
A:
10h57
